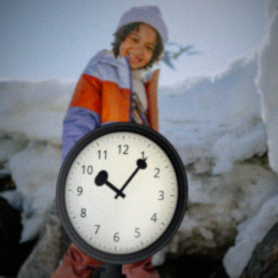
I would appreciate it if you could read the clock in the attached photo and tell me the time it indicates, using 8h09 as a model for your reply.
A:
10h06
